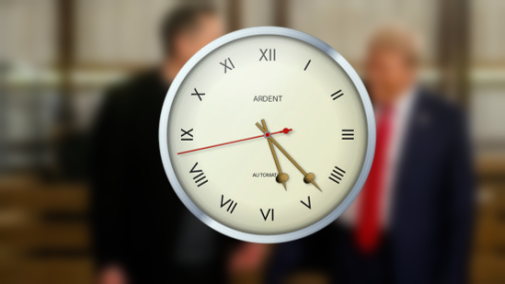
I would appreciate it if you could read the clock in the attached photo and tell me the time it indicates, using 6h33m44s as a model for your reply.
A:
5h22m43s
